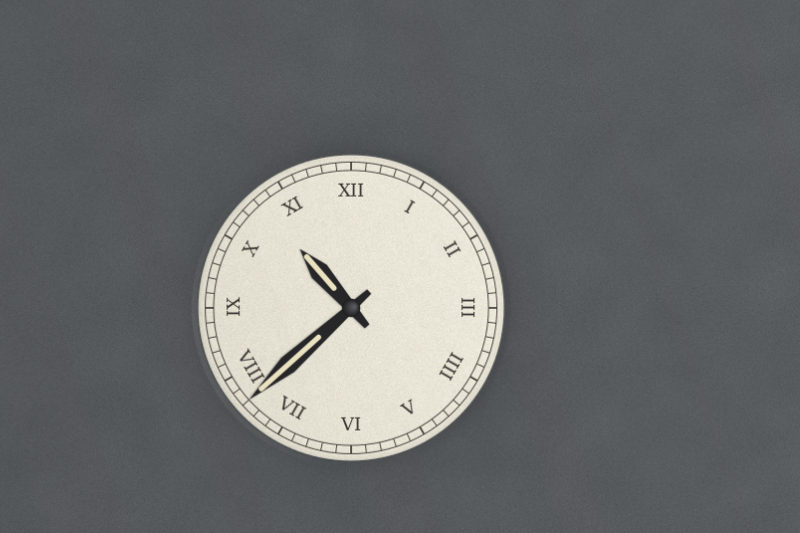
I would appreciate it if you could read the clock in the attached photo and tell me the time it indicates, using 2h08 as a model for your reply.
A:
10h38
